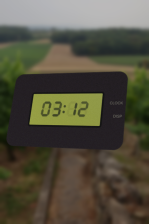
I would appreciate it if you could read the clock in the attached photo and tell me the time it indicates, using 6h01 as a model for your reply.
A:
3h12
